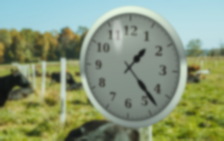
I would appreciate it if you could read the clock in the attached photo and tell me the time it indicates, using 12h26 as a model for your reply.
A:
1h23
